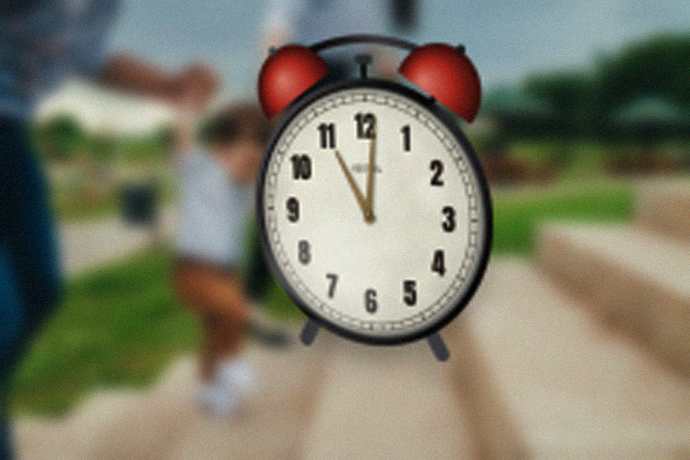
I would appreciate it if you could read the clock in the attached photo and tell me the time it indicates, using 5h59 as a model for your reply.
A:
11h01
